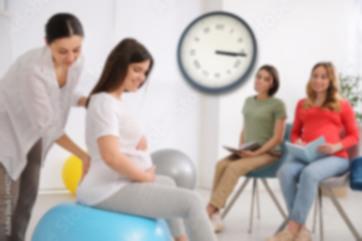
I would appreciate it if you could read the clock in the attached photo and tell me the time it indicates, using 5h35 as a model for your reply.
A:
3h16
